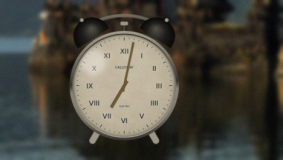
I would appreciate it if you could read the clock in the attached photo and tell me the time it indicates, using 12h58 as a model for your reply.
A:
7h02
